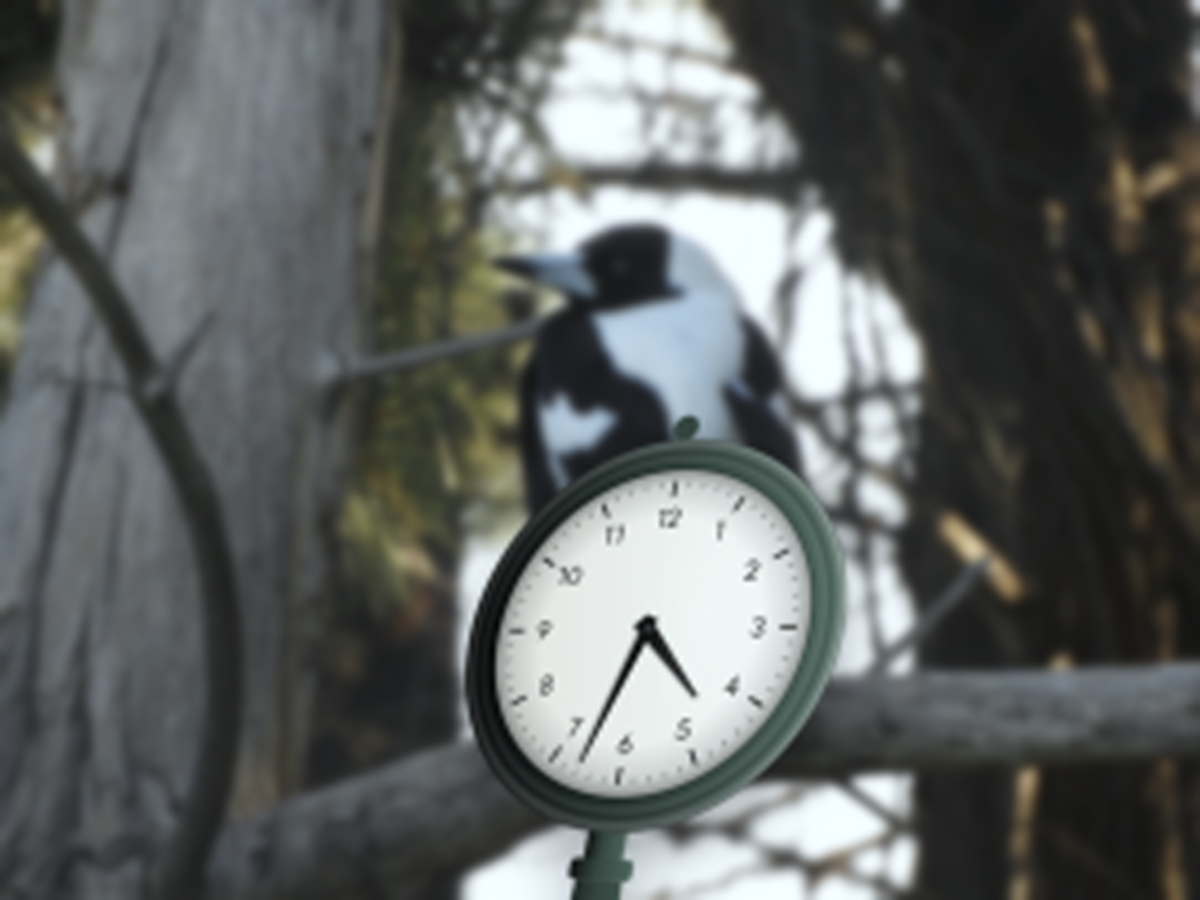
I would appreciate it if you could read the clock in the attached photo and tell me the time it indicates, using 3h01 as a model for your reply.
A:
4h33
